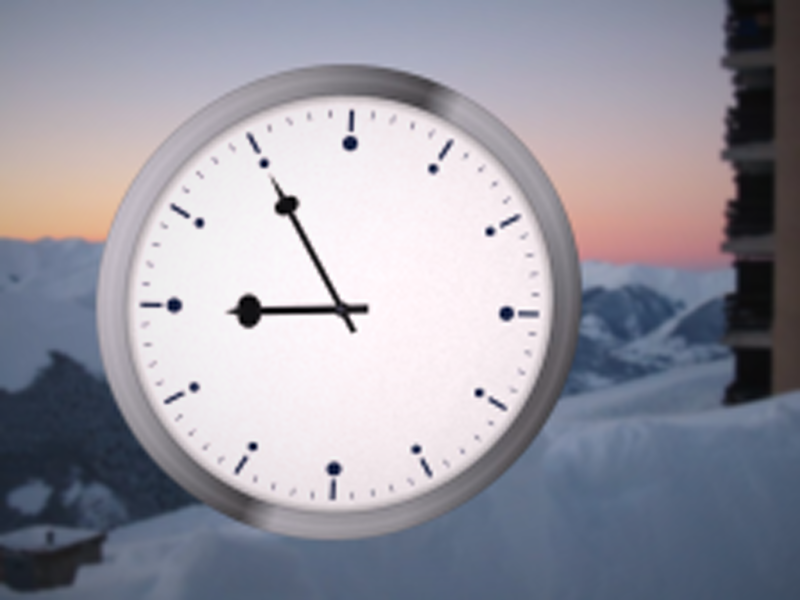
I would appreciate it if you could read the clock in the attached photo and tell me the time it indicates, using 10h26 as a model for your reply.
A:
8h55
